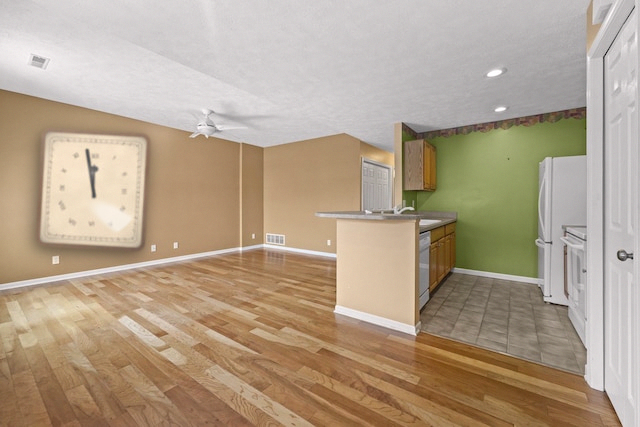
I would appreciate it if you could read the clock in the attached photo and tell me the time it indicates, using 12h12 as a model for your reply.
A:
11h58
